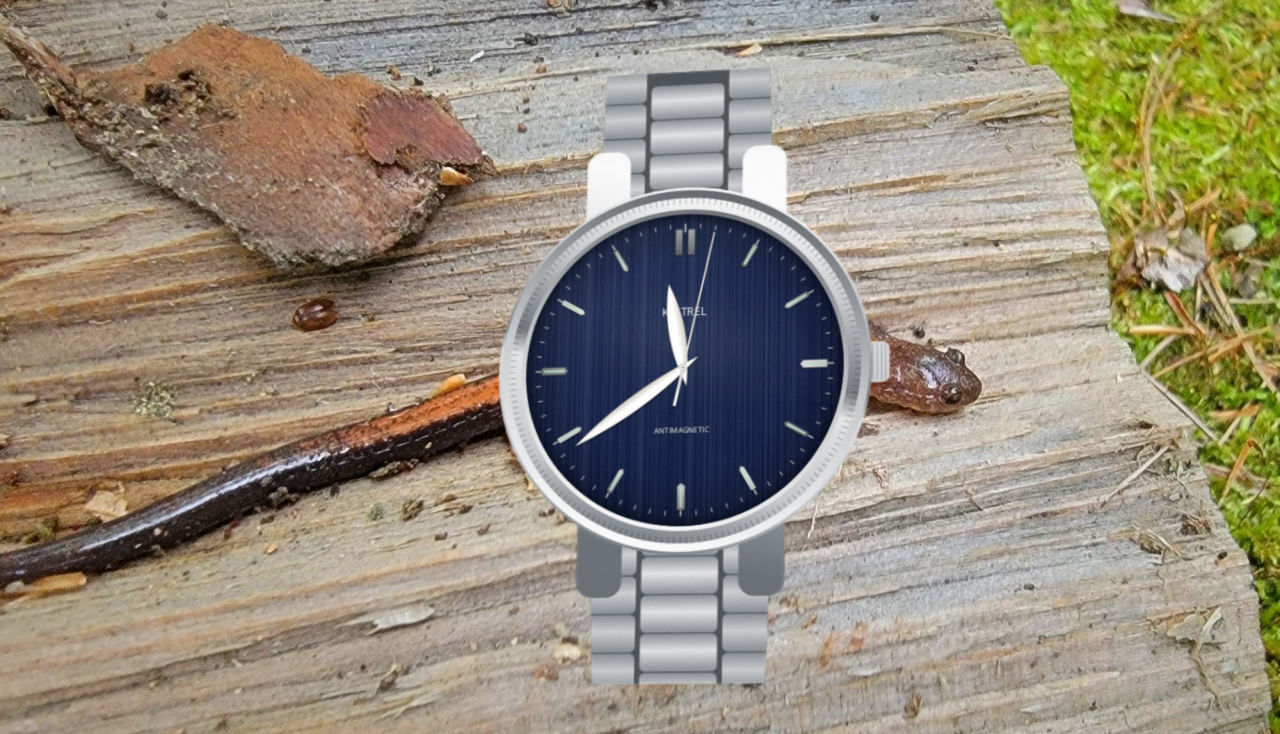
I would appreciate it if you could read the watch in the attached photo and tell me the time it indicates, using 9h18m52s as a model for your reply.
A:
11h39m02s
